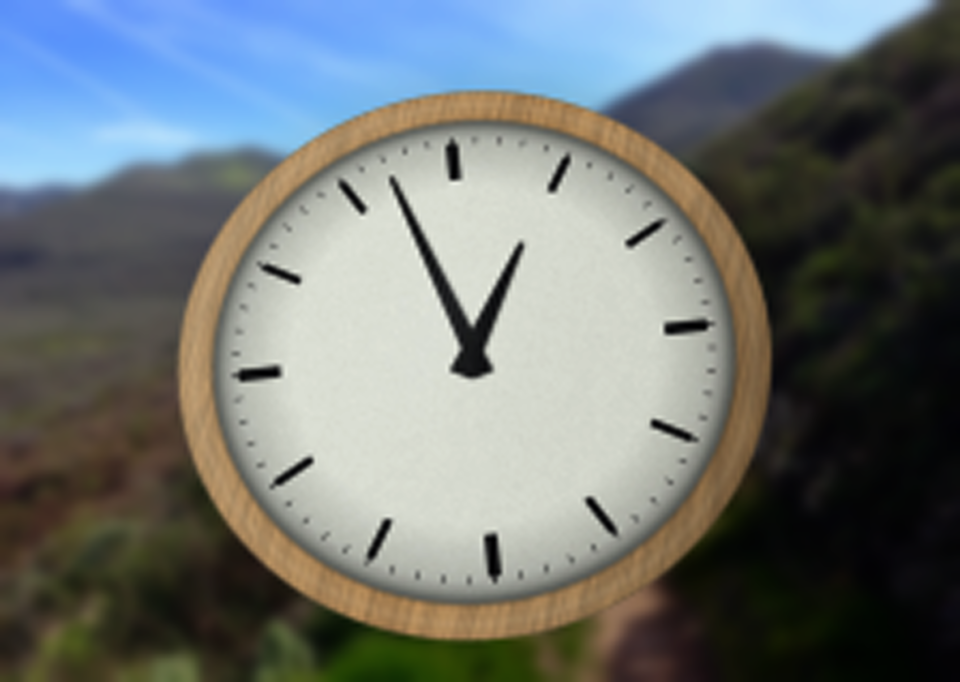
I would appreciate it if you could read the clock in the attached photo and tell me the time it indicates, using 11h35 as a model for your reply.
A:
12h57
